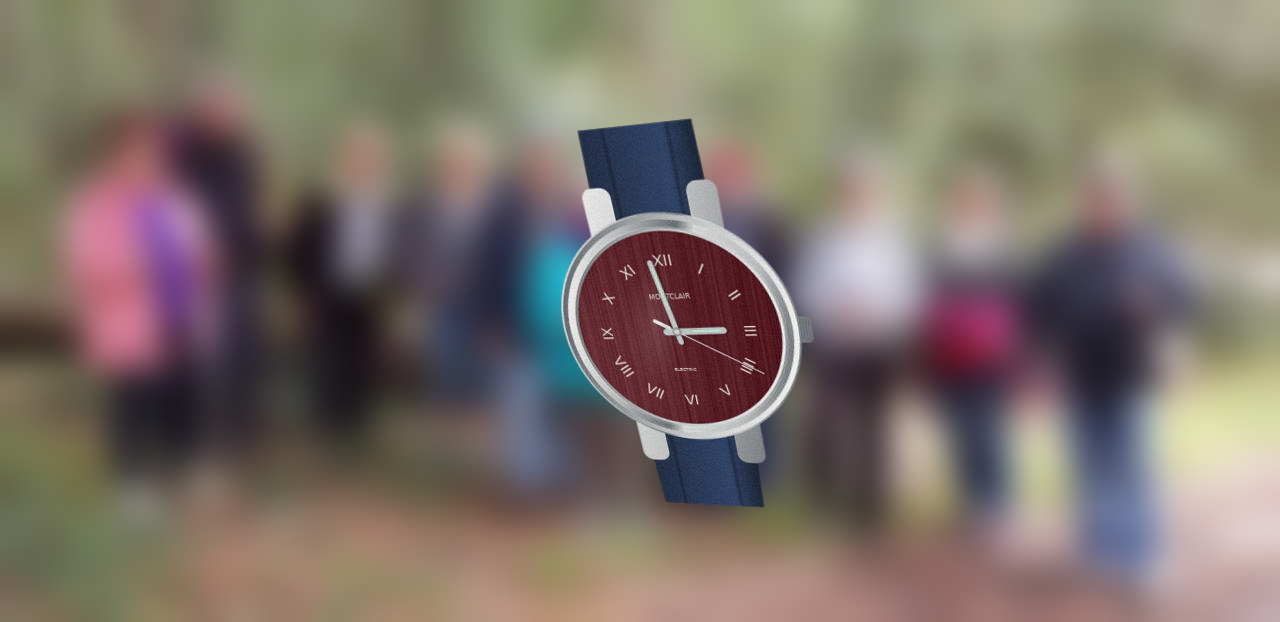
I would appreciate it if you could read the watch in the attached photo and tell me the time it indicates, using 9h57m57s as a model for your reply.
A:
2h58m20s
